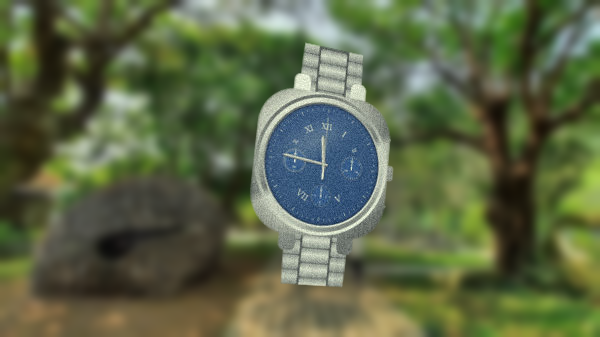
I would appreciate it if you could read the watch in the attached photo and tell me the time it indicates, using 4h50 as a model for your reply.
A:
11h46
